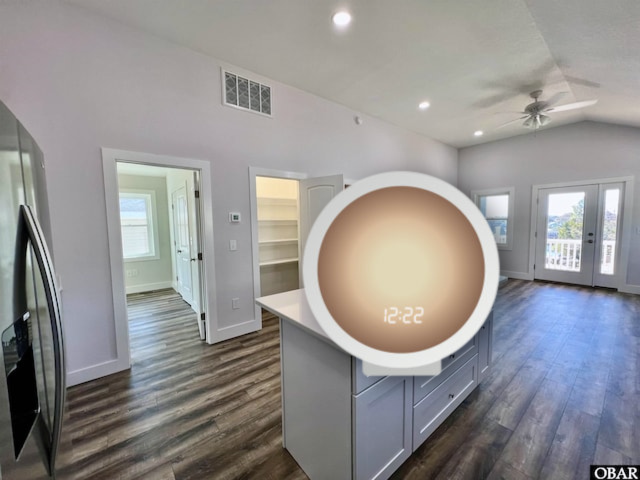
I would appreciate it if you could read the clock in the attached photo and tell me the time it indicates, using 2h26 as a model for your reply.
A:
12h22
